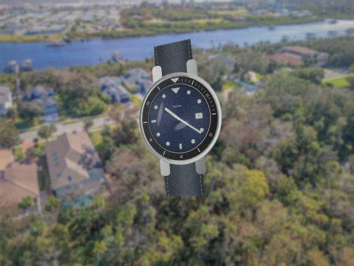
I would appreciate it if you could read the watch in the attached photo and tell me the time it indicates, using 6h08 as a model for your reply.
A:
10h21
